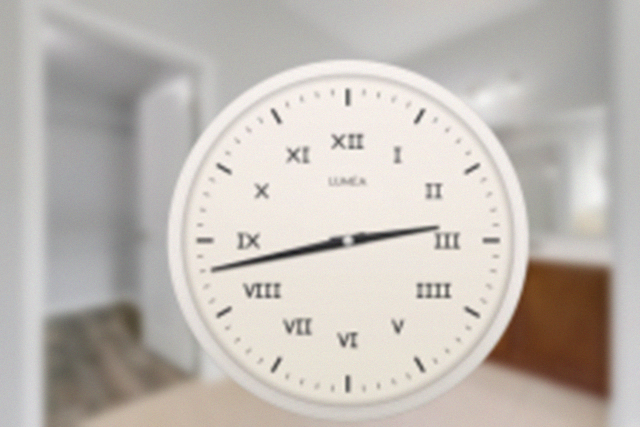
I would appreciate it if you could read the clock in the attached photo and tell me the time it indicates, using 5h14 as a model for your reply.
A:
2h43
